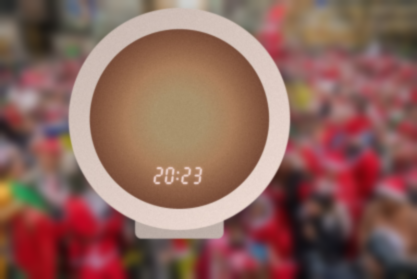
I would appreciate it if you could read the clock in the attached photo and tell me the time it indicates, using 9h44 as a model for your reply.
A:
20h23
